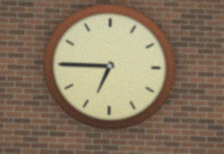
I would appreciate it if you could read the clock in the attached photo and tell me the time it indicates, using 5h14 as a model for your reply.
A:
6h45
